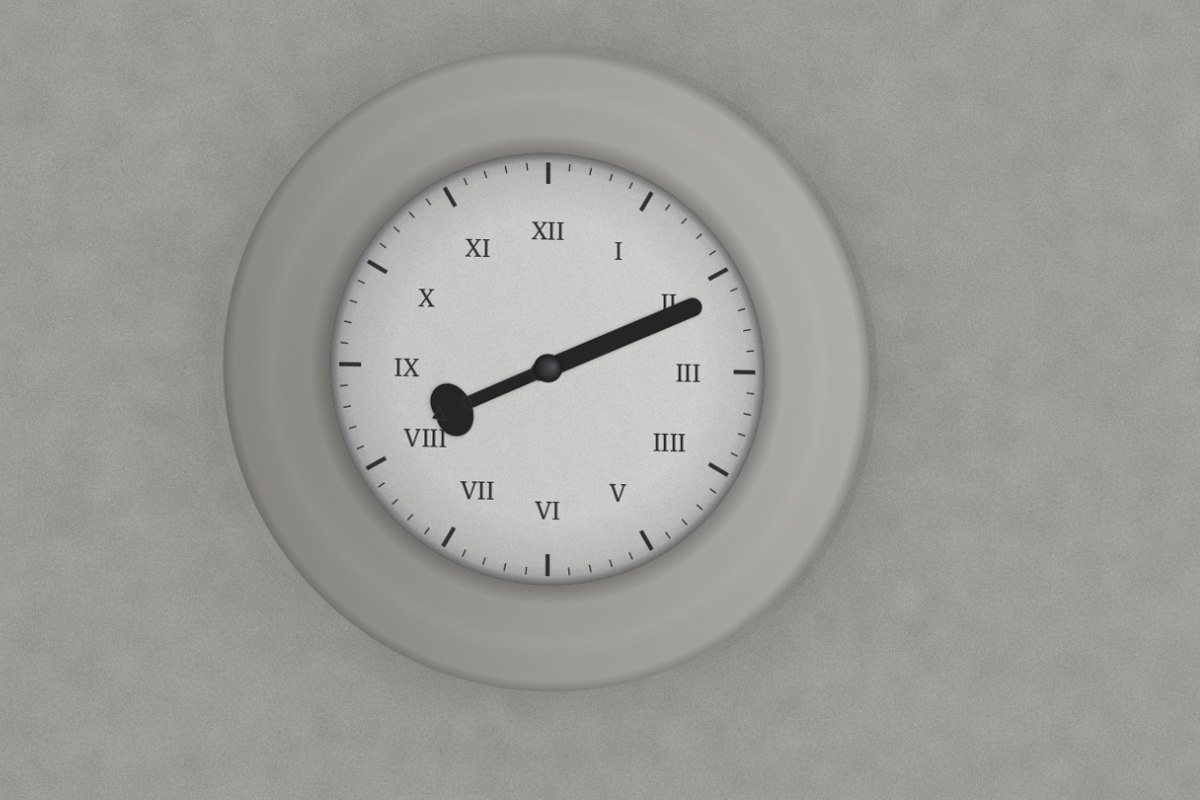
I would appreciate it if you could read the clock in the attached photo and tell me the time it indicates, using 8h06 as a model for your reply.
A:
8h11
